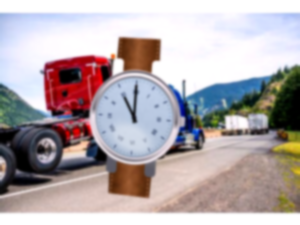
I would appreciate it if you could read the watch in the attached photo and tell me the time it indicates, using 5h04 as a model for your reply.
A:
11h00
